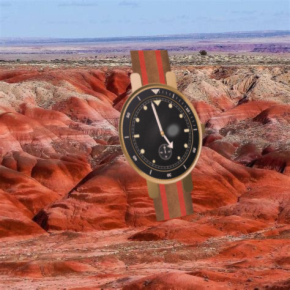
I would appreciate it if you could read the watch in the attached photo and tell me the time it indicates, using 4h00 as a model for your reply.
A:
4h58
